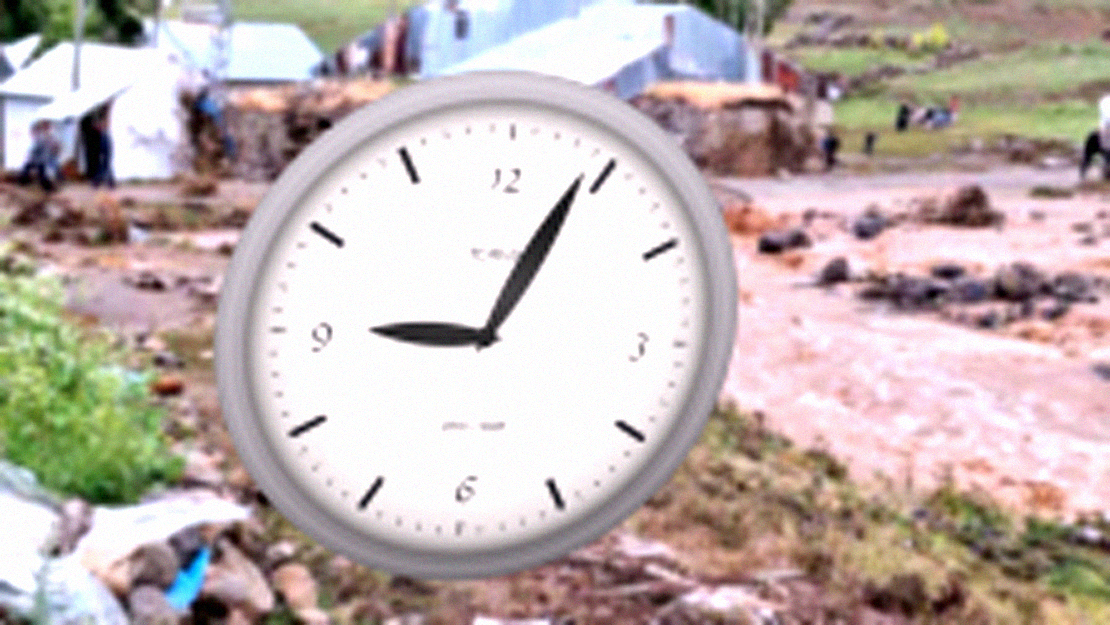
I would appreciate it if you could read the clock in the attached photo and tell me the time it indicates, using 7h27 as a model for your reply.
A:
9h04
